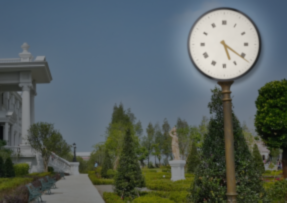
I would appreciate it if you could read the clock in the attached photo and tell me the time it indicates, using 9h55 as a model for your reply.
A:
5h21
